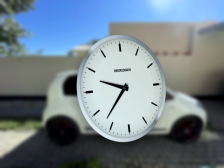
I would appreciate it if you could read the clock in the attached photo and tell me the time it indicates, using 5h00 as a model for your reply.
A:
9h37
